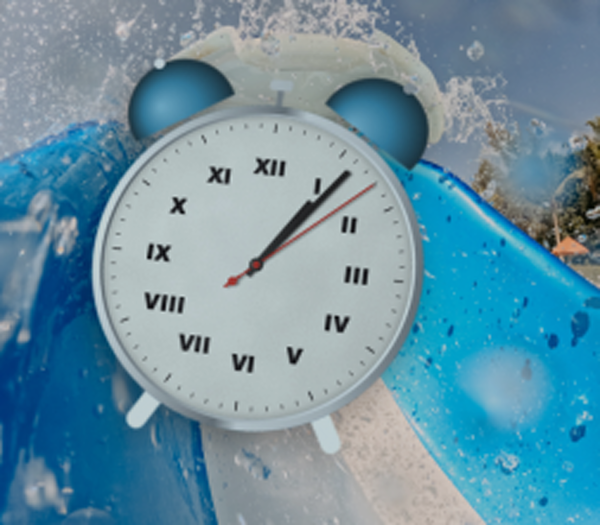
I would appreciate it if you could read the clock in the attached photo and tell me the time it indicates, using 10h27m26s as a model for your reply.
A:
1h06m08s
